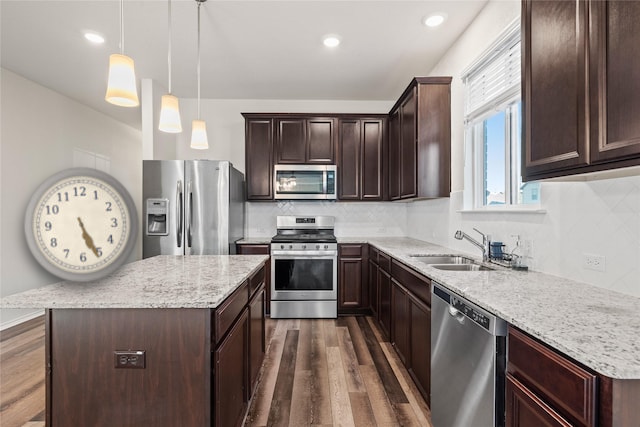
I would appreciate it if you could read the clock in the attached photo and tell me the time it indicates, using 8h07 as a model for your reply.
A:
5h26
